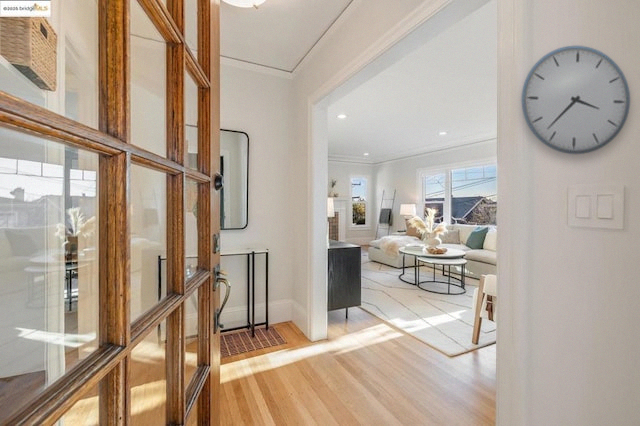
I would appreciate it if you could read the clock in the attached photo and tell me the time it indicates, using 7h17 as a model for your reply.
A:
3h37
